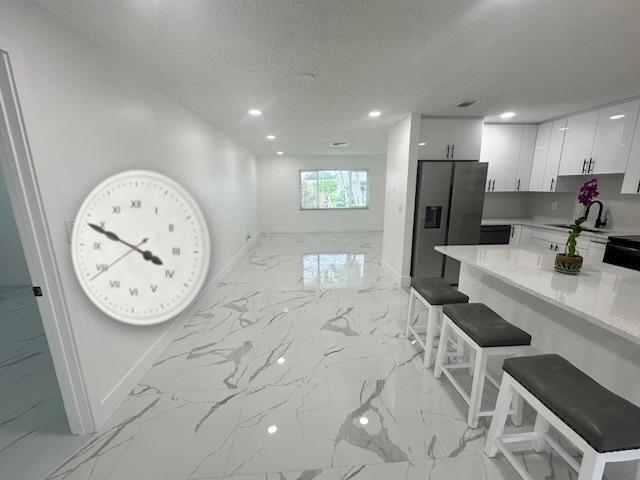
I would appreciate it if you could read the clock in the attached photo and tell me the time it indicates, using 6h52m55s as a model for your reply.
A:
3h48m39s
